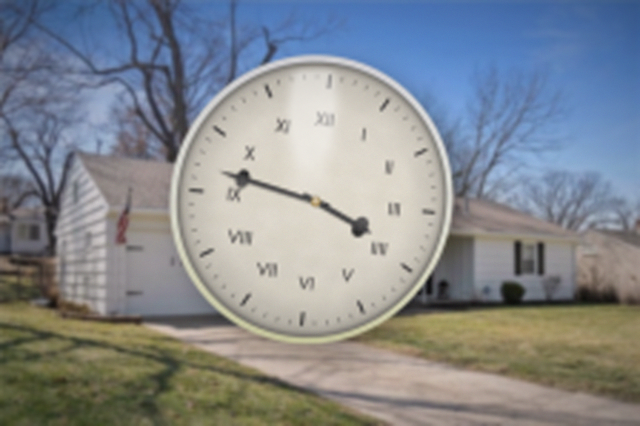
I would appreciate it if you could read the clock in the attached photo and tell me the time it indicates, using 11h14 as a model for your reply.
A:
3h47
